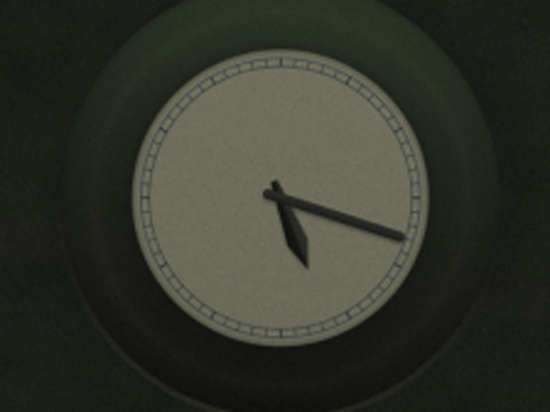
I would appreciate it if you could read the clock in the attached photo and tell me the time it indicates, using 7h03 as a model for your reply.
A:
5h18
